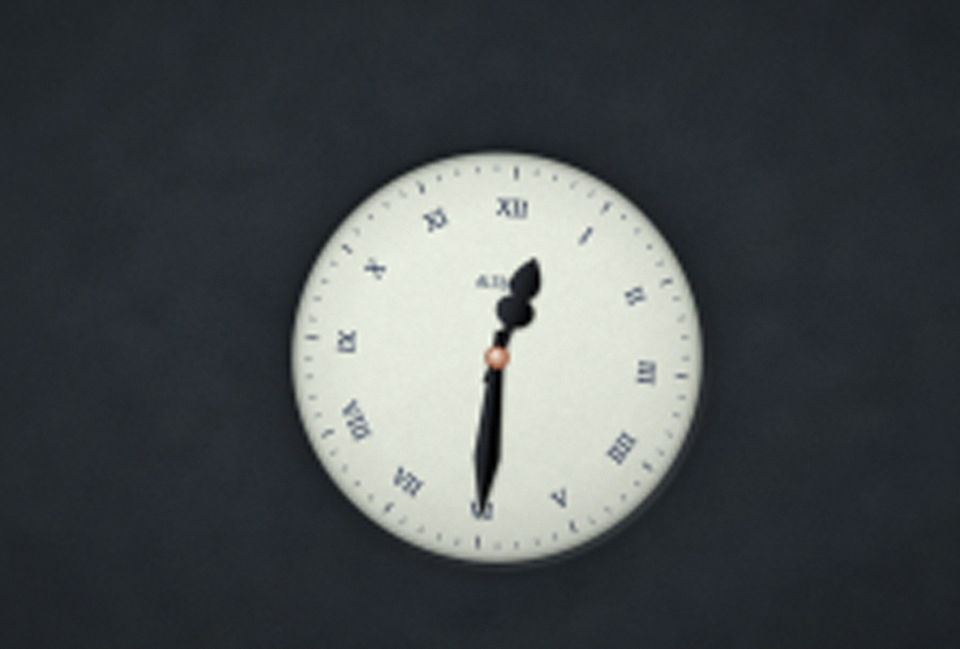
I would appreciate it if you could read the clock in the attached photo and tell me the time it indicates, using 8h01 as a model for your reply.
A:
12h30
